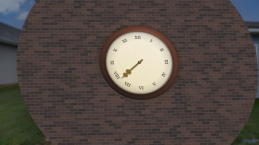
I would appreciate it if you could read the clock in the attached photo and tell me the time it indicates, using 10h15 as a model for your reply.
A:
7h38
